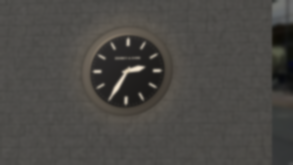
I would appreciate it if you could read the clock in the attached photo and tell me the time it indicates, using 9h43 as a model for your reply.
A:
2h35
